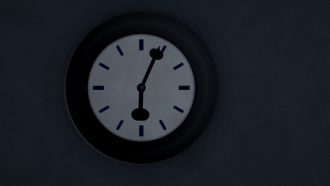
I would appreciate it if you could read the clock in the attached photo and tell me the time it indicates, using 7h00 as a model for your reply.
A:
6h04
